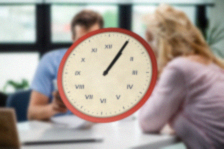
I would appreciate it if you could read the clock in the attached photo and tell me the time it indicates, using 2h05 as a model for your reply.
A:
1h05
